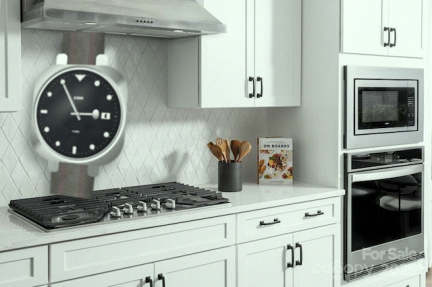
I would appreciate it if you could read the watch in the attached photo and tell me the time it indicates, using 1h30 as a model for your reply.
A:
2h55
